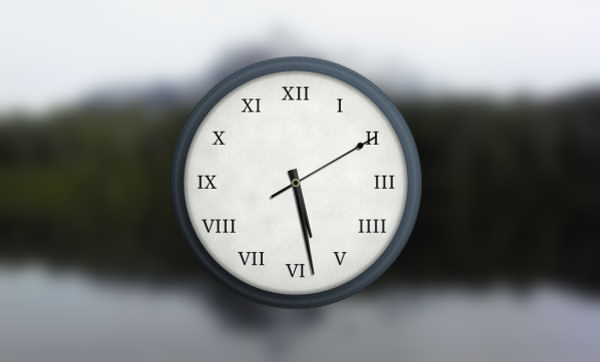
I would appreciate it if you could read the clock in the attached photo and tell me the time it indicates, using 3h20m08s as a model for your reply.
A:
5h28m10s
